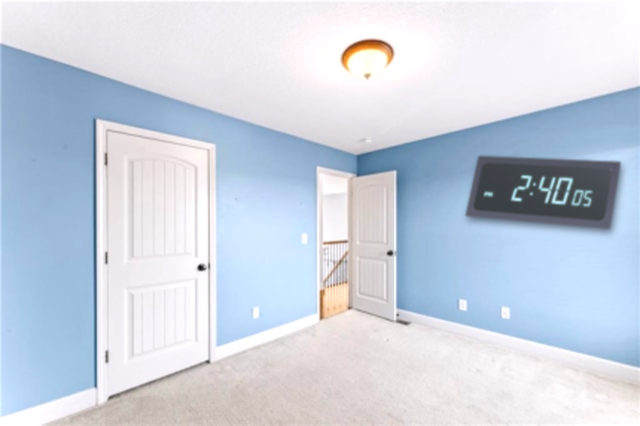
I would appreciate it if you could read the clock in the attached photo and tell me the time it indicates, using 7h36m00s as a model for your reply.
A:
2h40m05s
